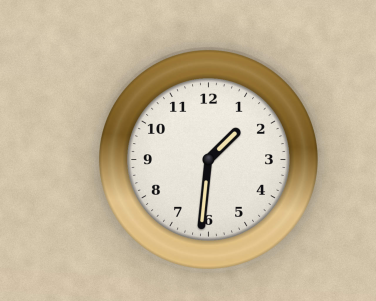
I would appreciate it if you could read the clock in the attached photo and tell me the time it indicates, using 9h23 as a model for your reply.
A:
1h31
